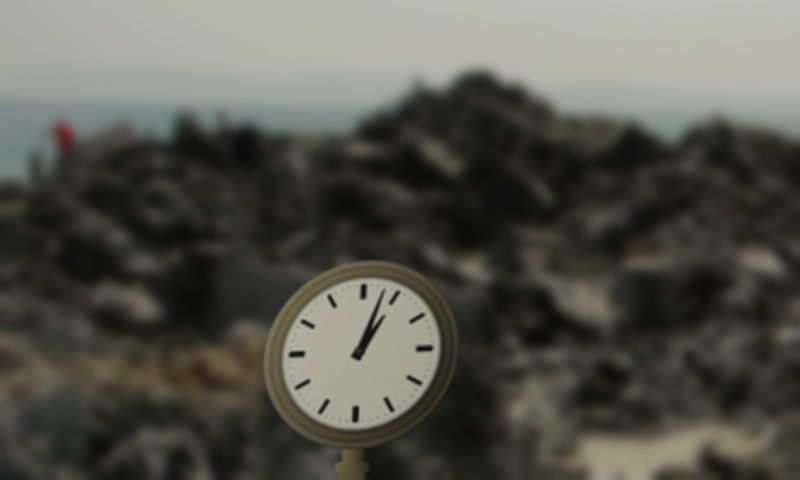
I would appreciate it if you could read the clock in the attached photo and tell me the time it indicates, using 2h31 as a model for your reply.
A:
1h03
